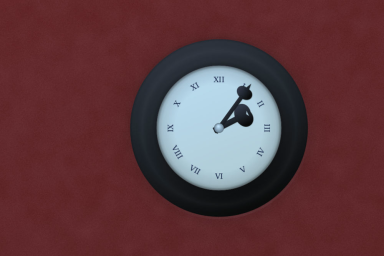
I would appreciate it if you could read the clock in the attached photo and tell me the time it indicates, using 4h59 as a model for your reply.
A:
2h06
